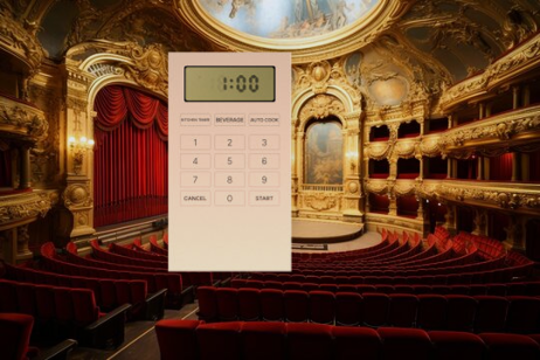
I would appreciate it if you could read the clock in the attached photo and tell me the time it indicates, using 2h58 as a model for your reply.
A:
1h00
